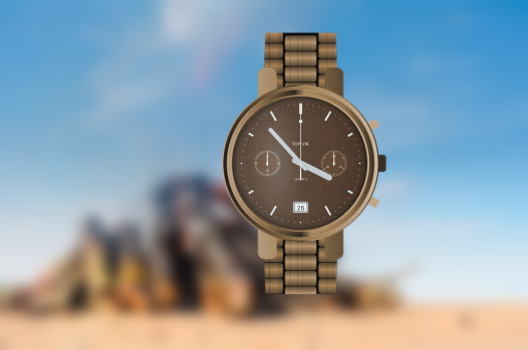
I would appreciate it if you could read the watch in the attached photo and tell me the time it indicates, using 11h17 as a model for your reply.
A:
3h53
